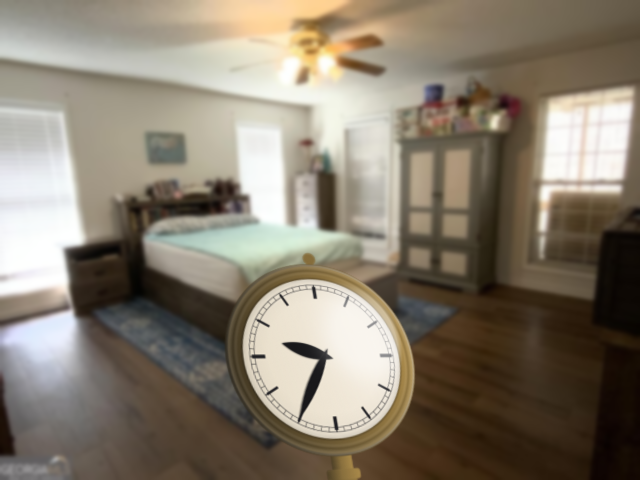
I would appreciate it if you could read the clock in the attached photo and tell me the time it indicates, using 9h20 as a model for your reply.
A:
9h35
